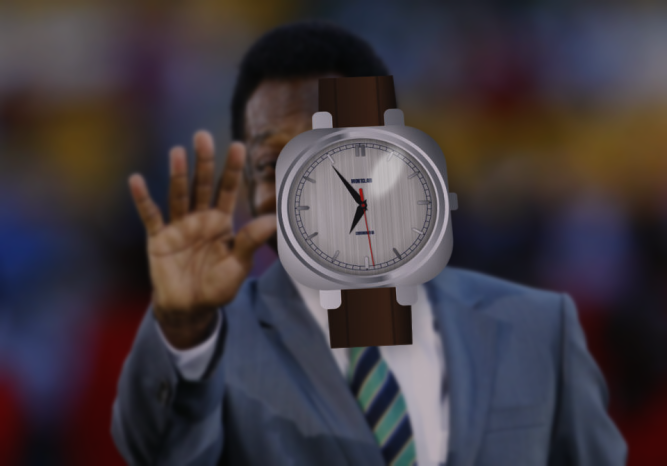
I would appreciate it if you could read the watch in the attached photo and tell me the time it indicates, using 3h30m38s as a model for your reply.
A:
6h54m29s
